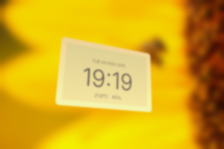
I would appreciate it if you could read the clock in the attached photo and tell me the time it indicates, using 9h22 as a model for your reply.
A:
19h19
